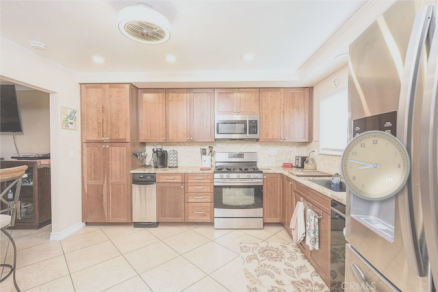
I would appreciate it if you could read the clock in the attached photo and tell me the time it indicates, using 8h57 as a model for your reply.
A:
8h47
